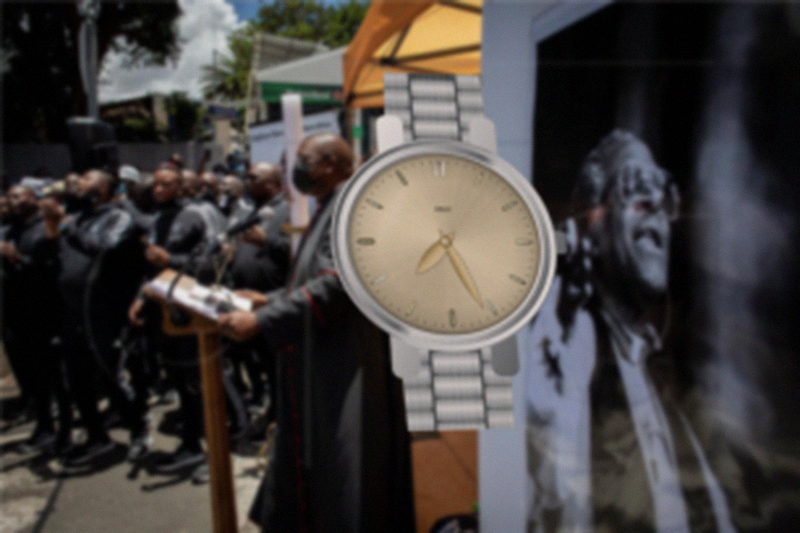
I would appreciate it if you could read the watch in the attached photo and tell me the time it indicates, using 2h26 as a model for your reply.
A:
7h26
